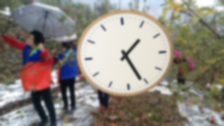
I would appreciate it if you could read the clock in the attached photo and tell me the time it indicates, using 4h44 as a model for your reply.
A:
1h26
